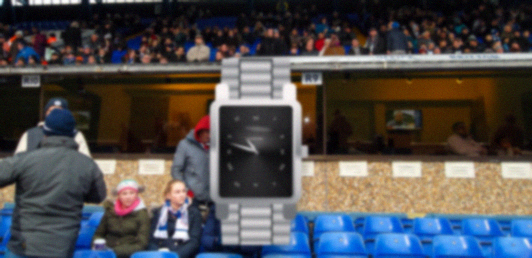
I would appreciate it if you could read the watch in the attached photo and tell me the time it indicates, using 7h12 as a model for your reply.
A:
10h48
